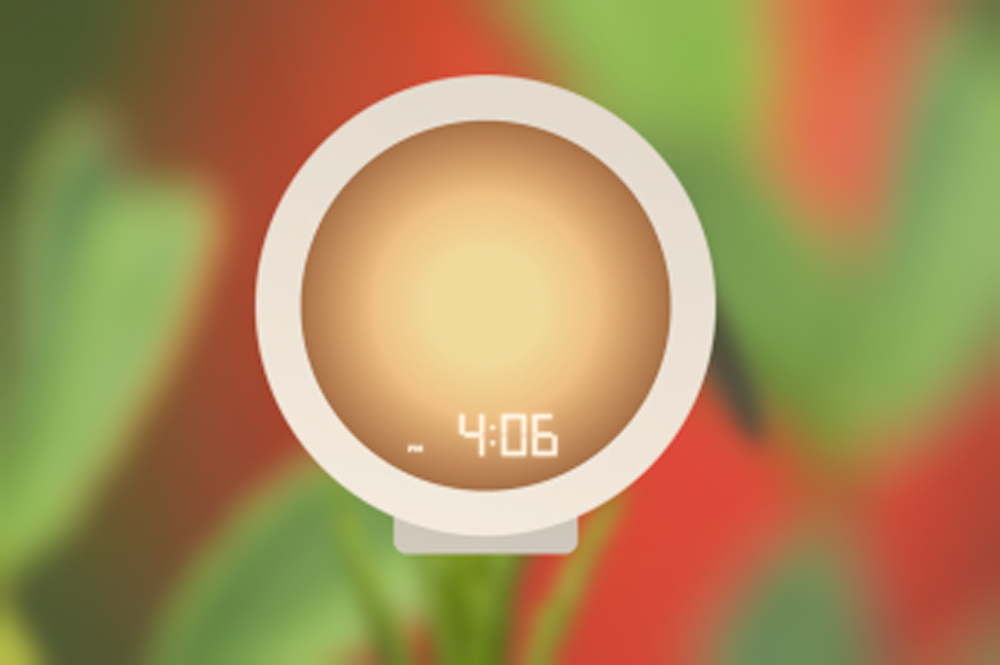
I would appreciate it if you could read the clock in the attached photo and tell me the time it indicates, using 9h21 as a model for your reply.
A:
4h06
